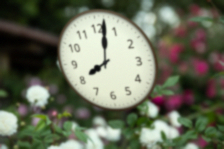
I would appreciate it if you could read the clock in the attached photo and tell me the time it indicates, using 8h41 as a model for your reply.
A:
8h02
